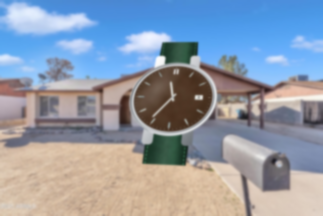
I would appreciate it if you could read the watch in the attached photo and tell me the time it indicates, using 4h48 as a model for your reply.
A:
11h36
